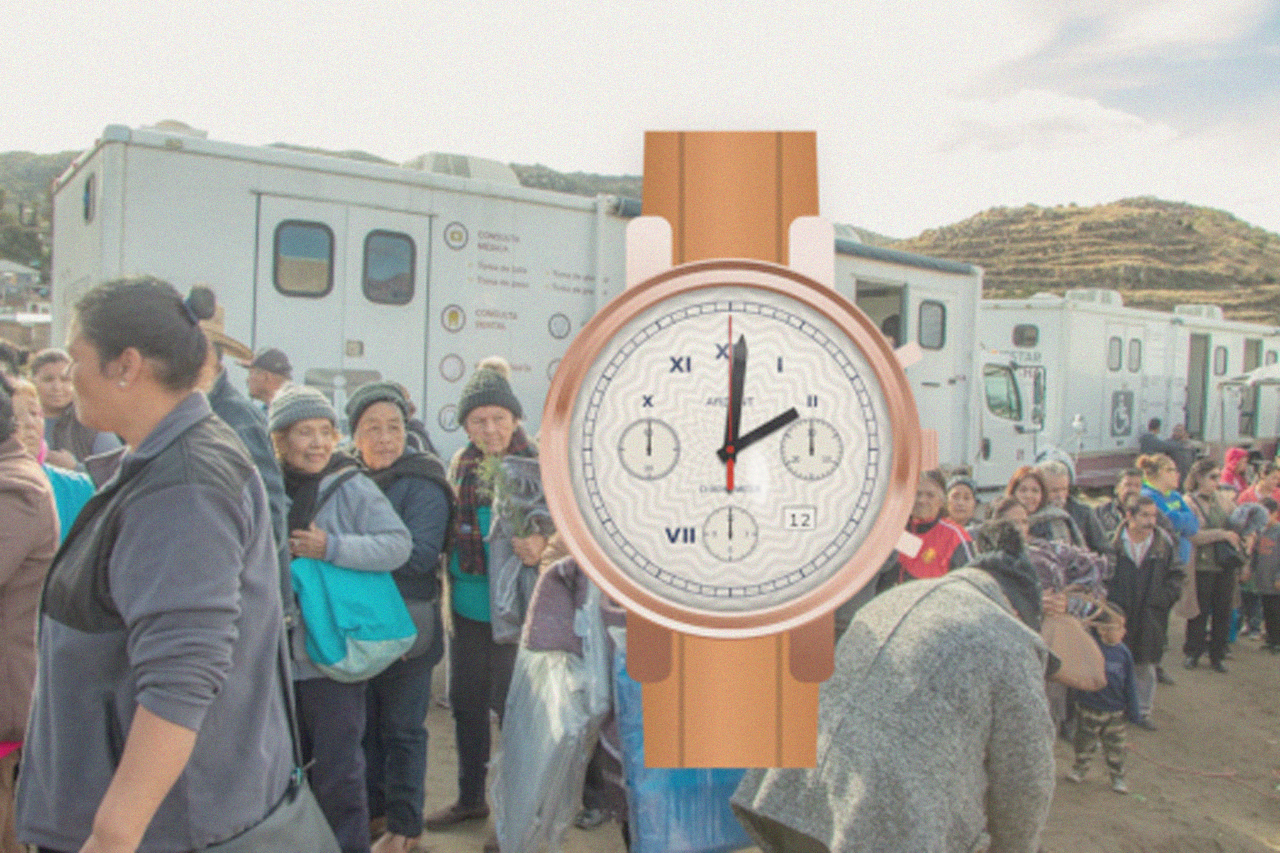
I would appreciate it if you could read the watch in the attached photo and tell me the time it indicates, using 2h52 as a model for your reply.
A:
2h01
